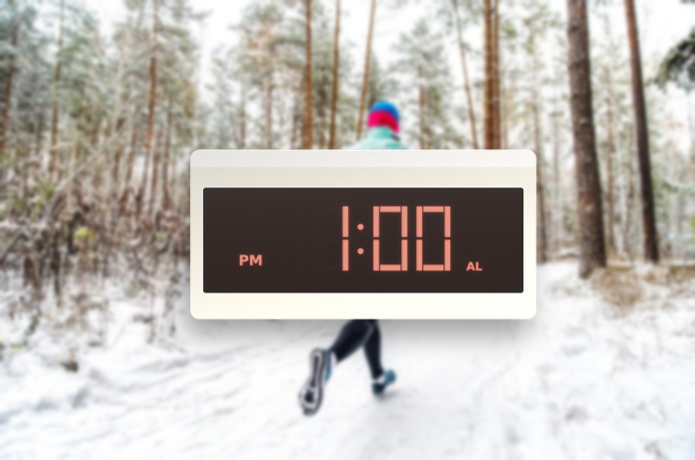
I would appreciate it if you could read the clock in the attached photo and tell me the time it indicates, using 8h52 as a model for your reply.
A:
1h00
